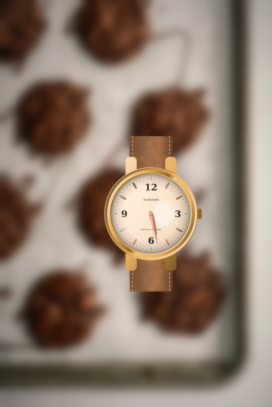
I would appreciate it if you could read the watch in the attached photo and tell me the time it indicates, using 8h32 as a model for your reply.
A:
5h28
